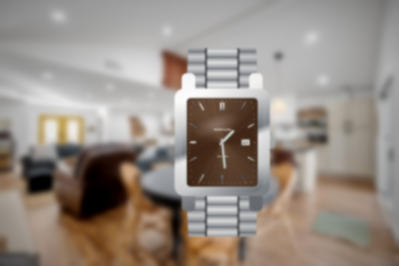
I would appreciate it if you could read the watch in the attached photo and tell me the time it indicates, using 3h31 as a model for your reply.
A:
1h29
